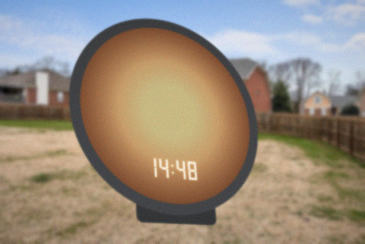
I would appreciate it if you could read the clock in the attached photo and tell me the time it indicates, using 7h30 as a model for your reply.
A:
14h48
